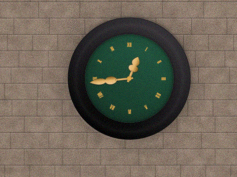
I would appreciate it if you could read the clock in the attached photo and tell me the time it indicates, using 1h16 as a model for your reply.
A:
12h44
